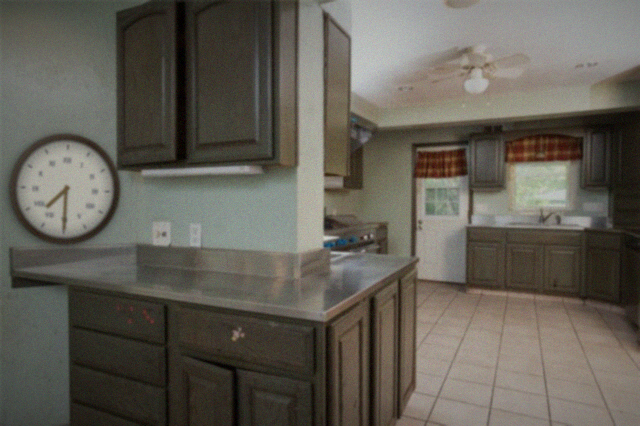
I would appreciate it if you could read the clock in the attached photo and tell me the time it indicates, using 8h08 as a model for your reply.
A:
7h30
